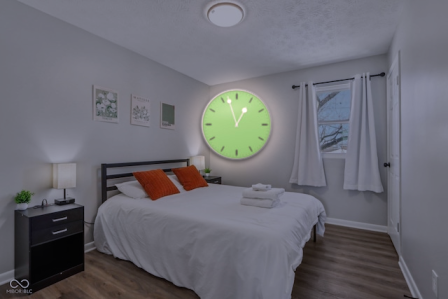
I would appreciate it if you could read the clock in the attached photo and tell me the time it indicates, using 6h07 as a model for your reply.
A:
12h57
